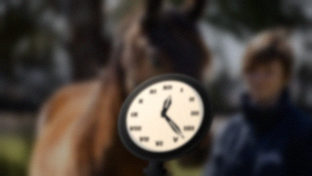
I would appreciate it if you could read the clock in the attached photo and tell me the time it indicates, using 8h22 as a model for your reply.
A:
12h23
